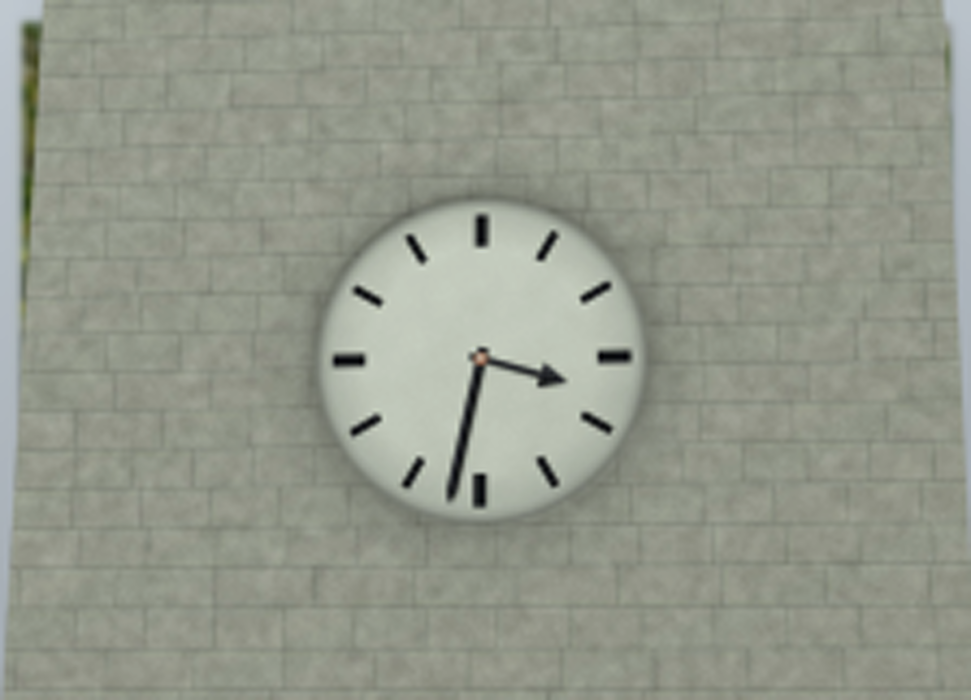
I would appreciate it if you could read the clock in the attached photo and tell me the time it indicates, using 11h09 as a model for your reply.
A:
3h32
